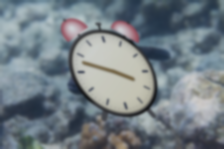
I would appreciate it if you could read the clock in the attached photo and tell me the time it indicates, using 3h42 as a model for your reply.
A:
3h48
